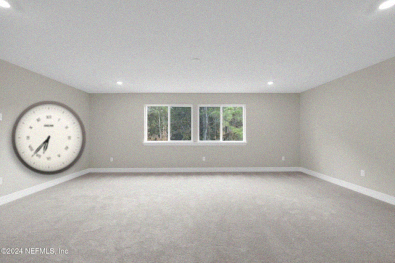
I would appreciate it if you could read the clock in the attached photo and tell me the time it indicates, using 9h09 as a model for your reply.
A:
6h37
